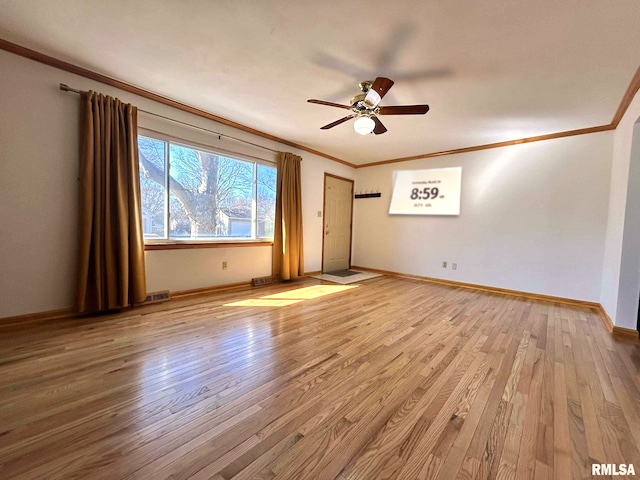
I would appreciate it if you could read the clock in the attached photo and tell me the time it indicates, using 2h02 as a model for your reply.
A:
8h59
